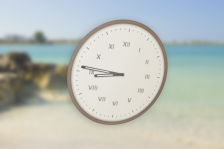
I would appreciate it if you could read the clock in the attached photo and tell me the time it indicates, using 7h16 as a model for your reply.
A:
8h46
